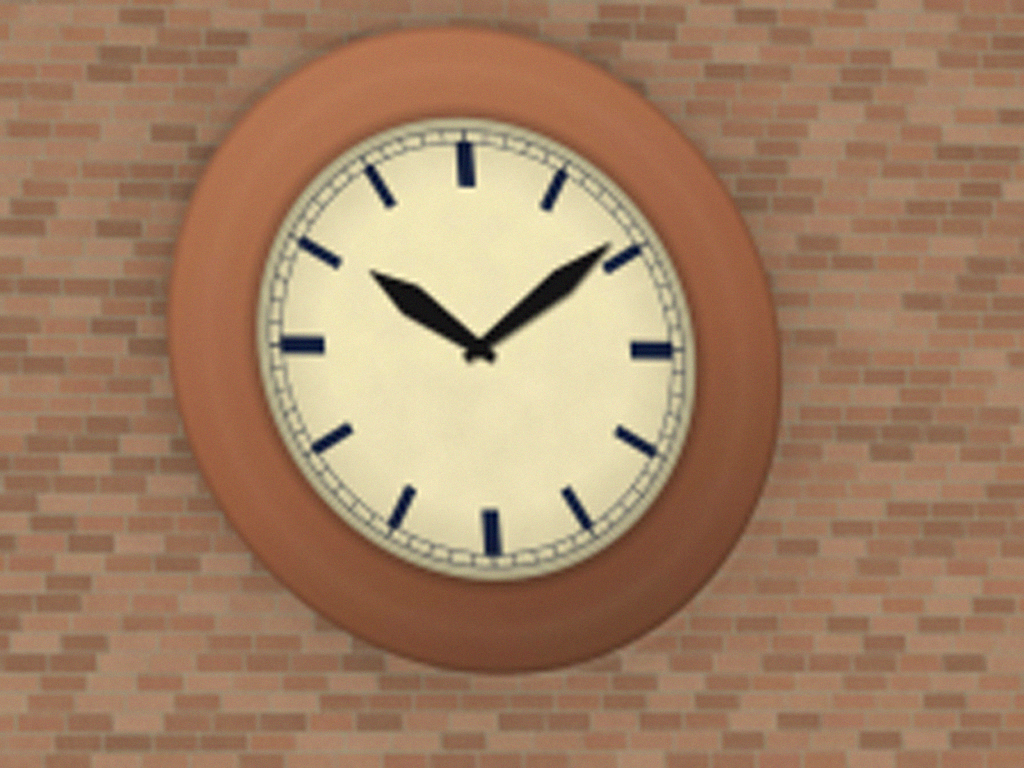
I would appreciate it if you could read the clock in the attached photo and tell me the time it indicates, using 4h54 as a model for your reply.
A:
10h09
